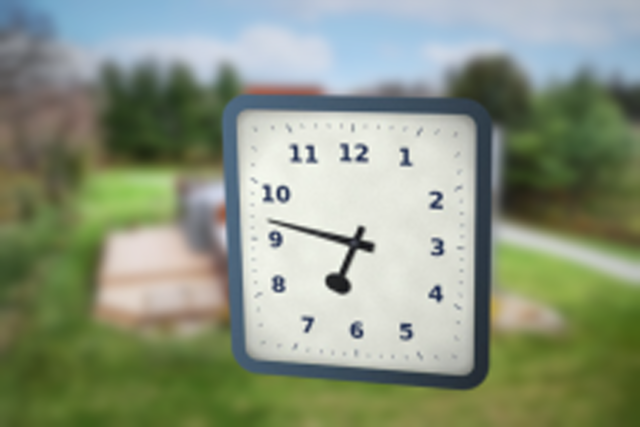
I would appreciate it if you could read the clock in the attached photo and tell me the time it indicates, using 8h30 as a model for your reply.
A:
6h47
